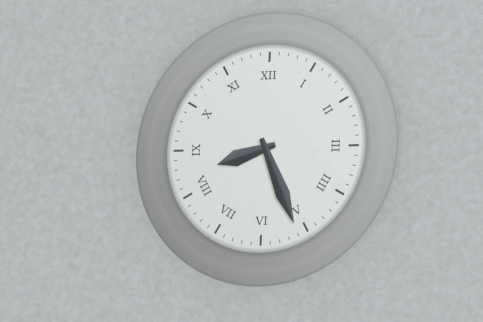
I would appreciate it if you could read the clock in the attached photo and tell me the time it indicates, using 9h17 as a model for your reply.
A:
8h26
